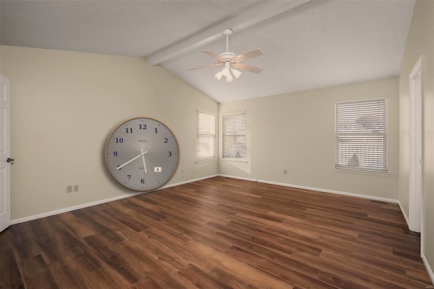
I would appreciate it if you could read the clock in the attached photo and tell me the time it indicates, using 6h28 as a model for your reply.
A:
5h40
